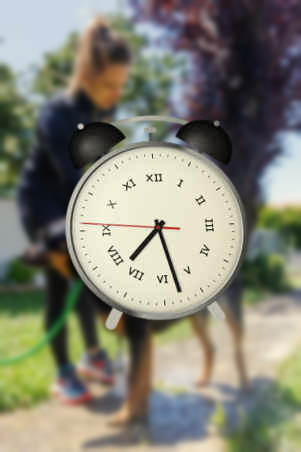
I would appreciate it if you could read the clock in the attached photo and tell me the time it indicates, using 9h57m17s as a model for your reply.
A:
7h27m46s
